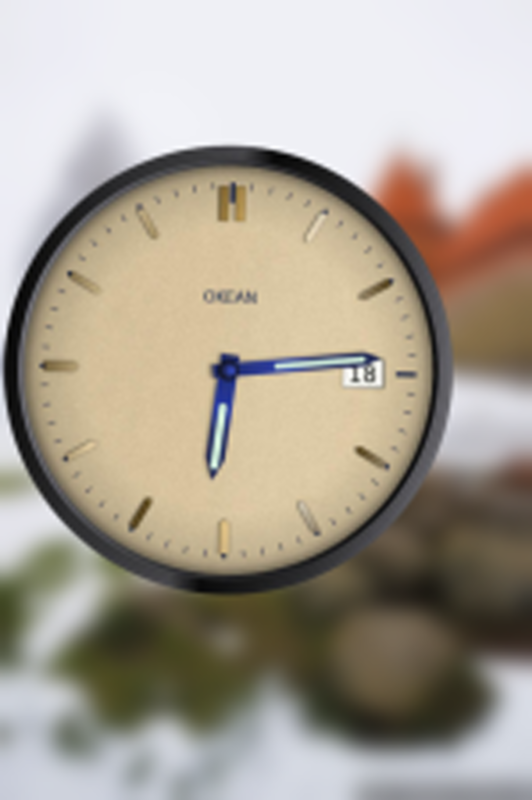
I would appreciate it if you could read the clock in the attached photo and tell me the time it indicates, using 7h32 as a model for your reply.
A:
6h14
